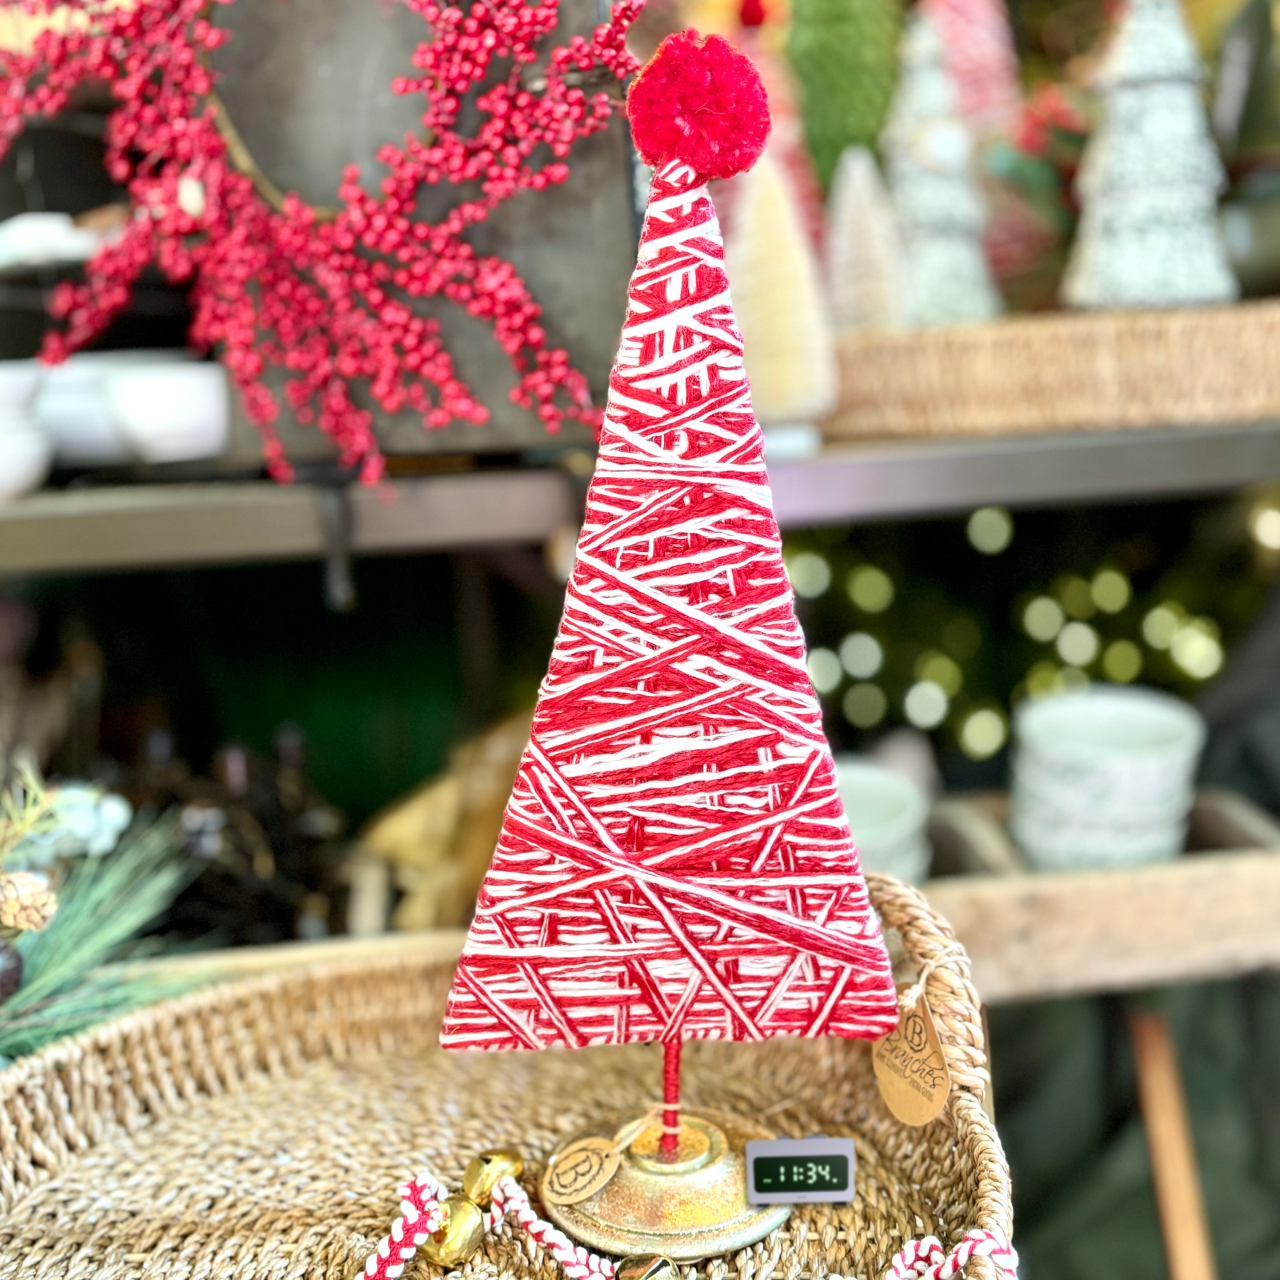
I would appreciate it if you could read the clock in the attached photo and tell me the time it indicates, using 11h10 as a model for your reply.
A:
11h34
